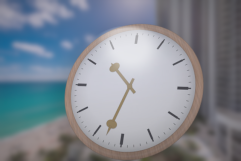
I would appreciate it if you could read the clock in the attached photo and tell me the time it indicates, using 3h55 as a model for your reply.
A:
10h33
